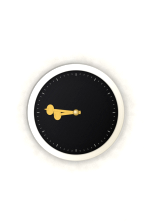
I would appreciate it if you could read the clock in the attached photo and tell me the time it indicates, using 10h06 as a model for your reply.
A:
8h46
